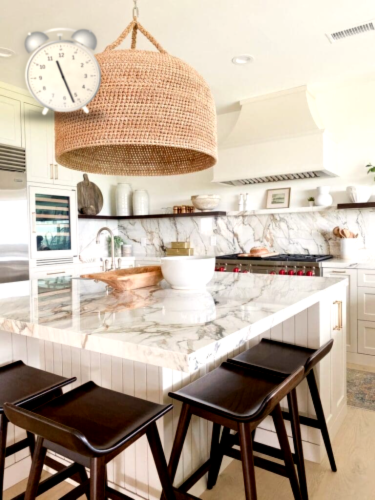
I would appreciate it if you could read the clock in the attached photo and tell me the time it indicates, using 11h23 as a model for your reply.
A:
11h27
